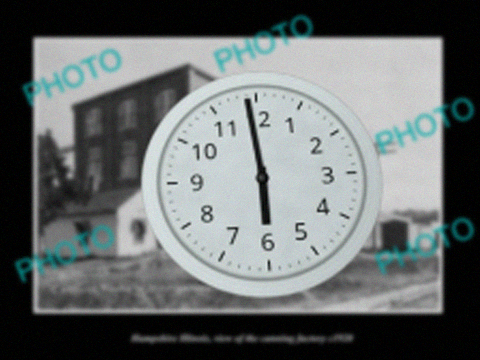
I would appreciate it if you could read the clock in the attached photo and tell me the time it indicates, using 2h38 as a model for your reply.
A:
5h59
